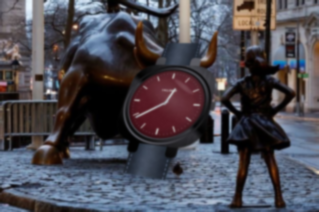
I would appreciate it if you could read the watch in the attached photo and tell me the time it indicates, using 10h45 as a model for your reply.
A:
12h39
